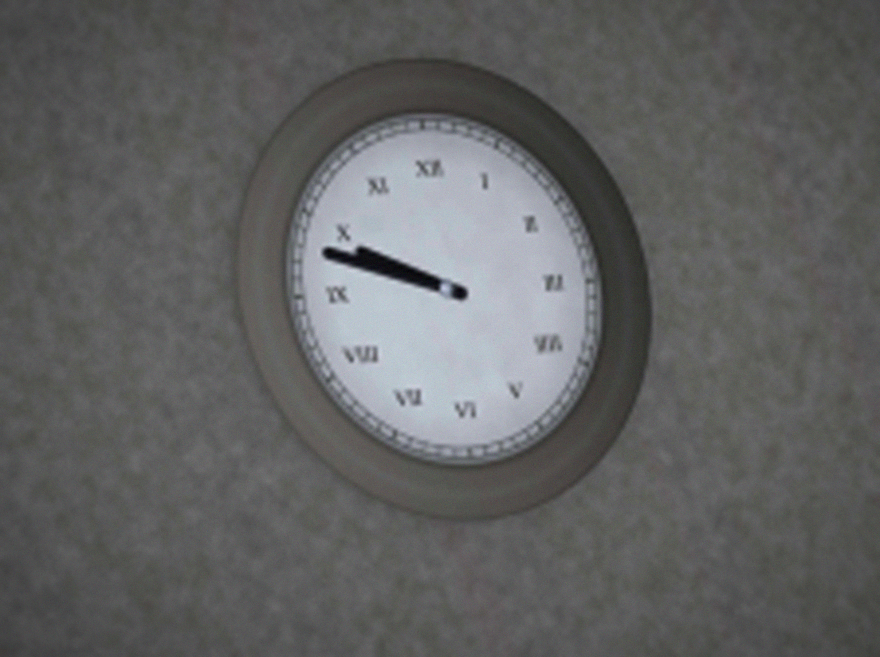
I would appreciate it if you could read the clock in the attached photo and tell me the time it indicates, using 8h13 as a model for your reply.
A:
9h48
